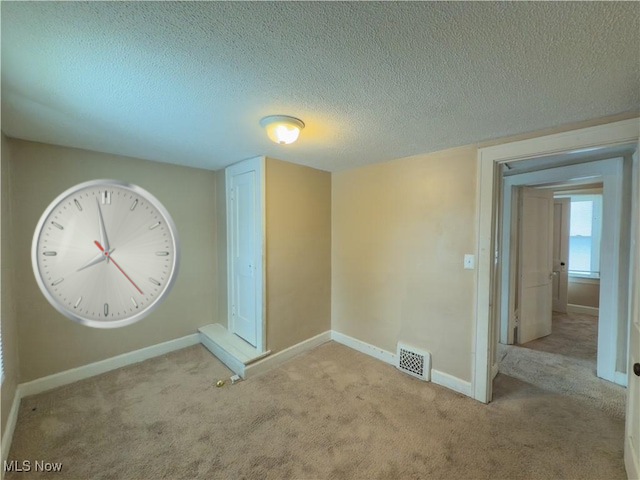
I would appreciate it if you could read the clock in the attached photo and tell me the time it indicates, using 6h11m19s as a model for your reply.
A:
7h58m23s
